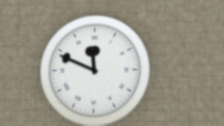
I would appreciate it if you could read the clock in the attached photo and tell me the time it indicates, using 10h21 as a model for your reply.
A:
11h49
